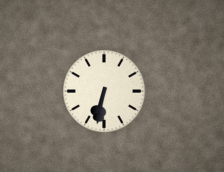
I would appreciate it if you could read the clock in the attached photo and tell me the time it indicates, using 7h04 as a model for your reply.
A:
6h32
